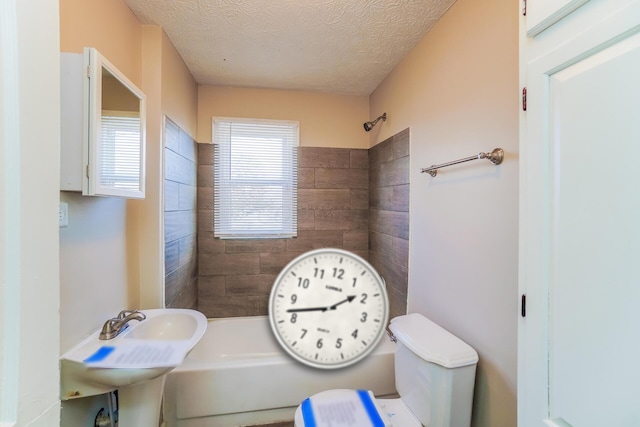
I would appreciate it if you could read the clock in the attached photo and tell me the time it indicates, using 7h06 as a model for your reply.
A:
1h42
